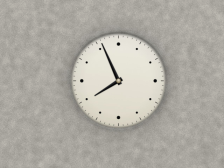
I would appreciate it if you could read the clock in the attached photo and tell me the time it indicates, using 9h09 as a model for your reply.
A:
7h56
